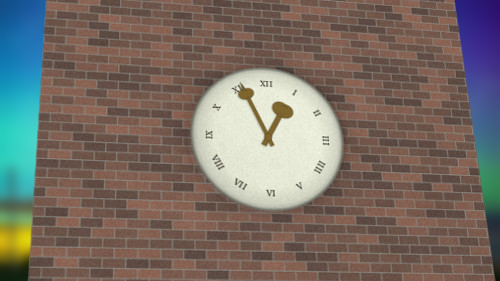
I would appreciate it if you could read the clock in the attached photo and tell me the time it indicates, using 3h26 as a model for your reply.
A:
12h56
